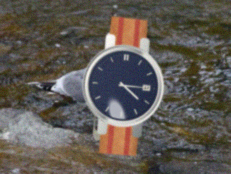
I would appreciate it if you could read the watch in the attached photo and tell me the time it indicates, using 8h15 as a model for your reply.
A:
4h15
